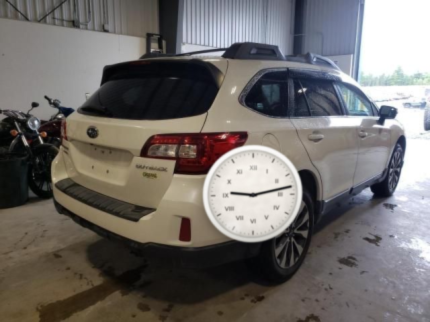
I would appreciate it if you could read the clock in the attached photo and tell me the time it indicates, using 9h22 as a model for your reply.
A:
9h13
